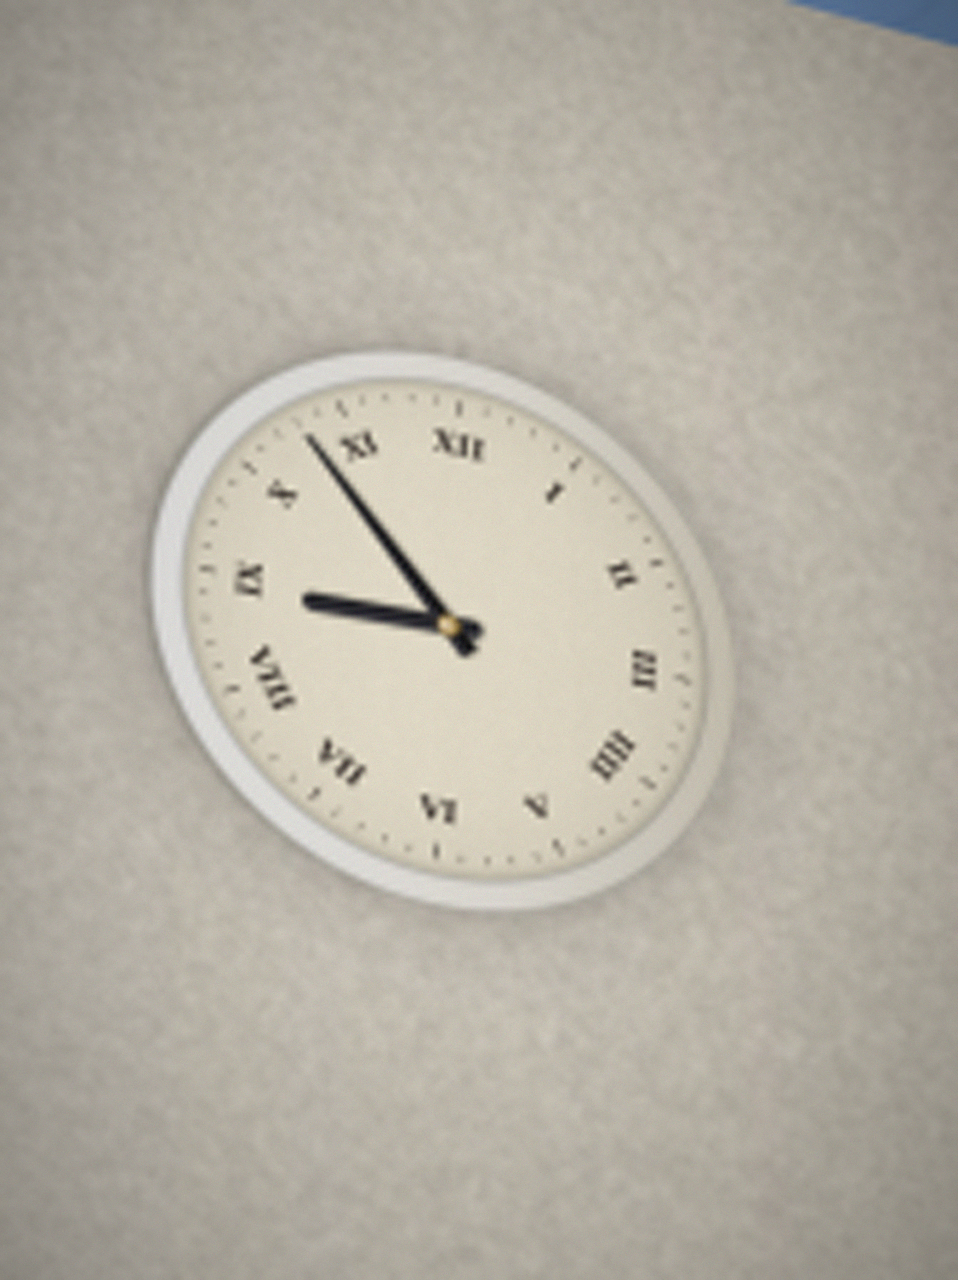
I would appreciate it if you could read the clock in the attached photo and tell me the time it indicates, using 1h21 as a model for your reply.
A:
8h53
